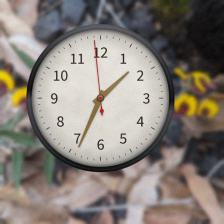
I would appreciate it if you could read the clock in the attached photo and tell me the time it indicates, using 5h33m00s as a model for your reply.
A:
1h33m59s
